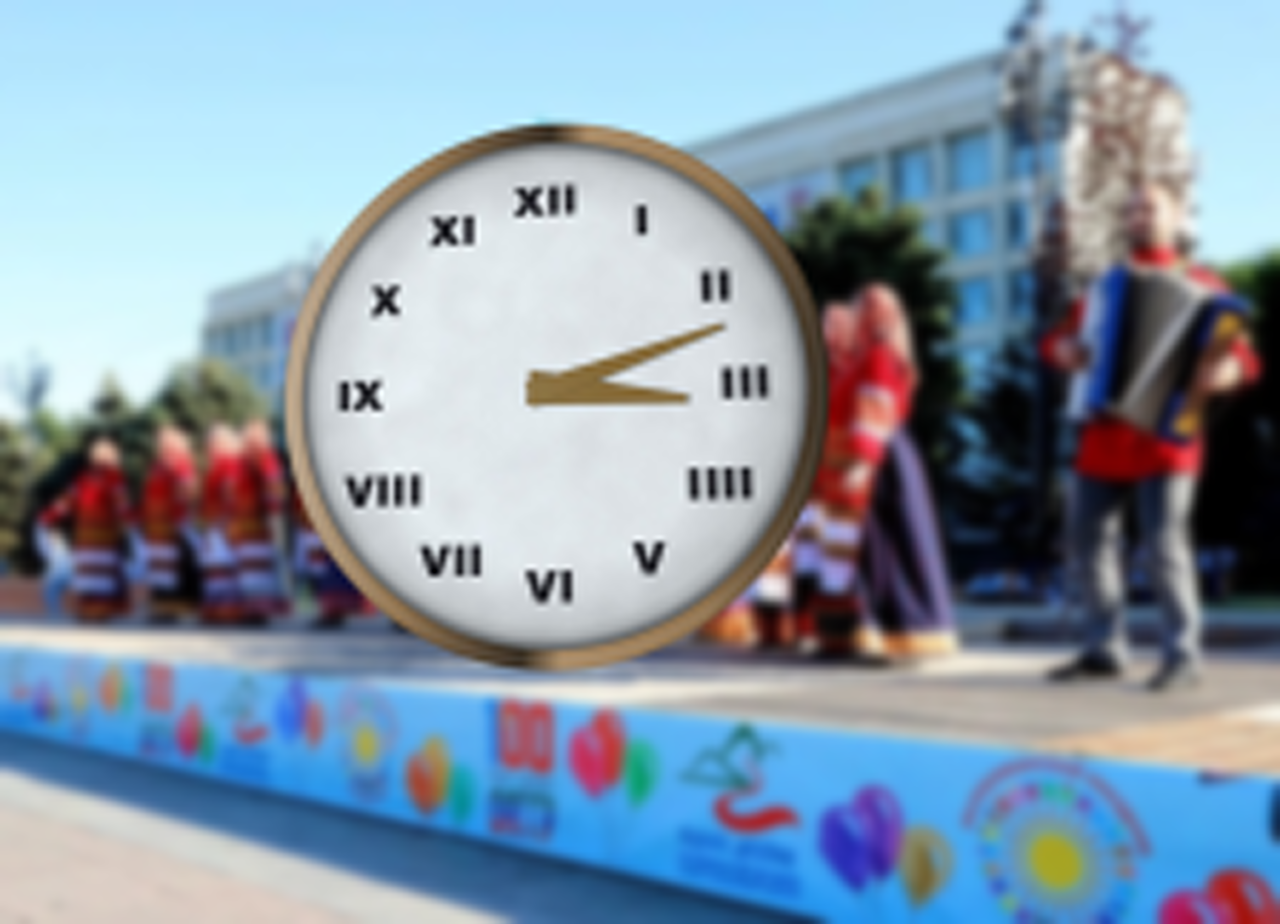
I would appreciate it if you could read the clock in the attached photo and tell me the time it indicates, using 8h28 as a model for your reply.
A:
3h12
